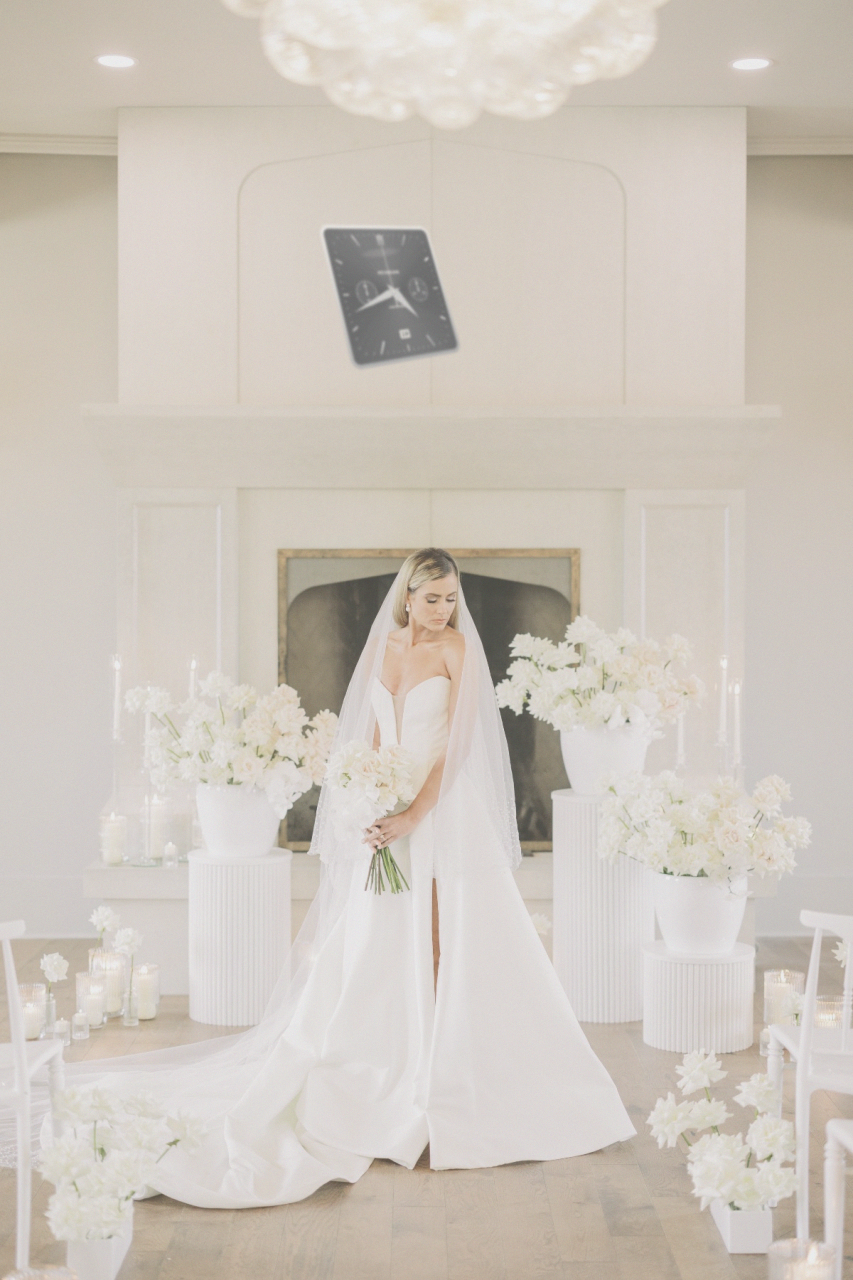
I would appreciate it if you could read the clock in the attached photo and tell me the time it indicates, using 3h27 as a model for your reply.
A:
4h42
